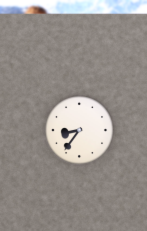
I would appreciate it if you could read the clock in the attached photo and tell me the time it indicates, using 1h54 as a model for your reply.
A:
8h36
